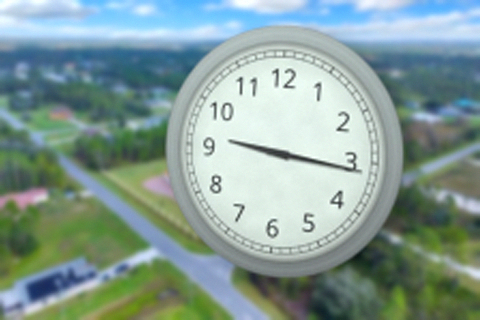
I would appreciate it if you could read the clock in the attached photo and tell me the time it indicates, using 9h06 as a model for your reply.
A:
9h16
